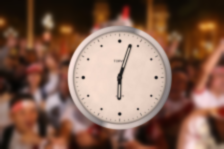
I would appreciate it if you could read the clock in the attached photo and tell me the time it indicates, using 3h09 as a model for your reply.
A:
6h03
